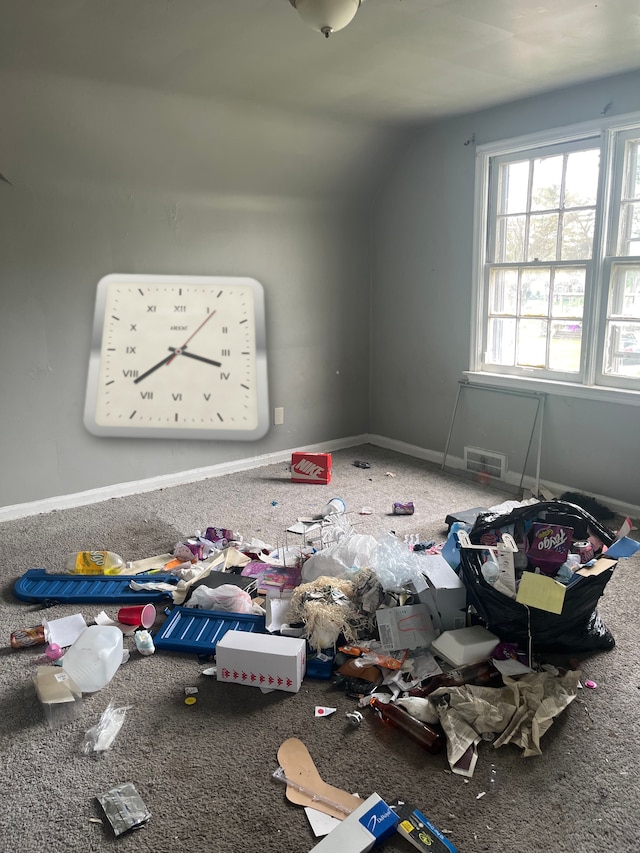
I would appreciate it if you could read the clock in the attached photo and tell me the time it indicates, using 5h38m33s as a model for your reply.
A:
3h38m06s
